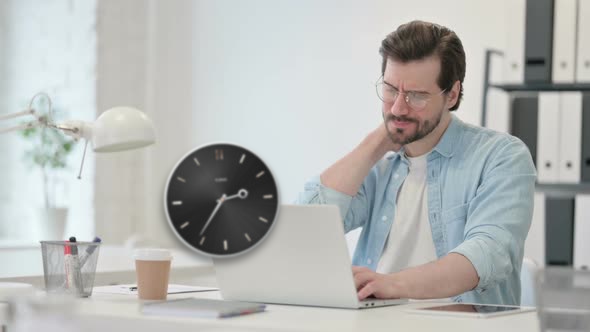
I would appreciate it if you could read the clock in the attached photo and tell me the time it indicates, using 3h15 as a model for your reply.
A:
2h36
